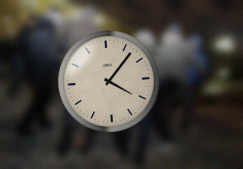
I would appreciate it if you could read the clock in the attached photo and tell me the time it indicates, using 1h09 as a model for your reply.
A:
4h07
